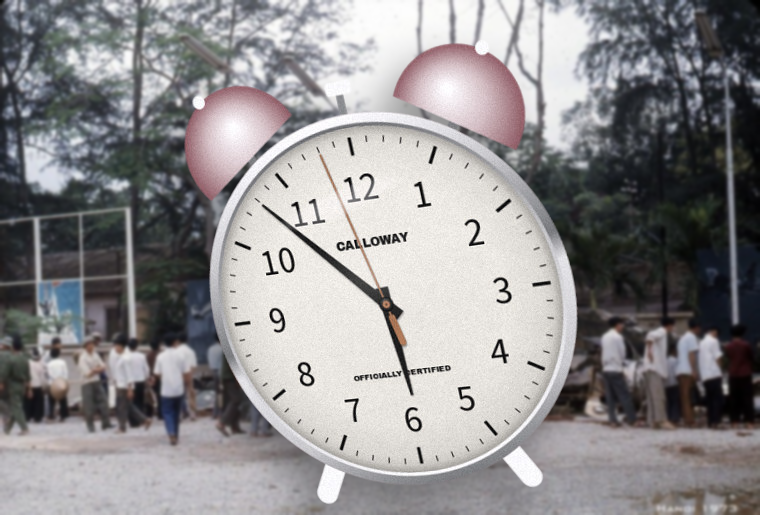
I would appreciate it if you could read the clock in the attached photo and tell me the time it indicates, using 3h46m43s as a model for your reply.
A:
5h52m58s
